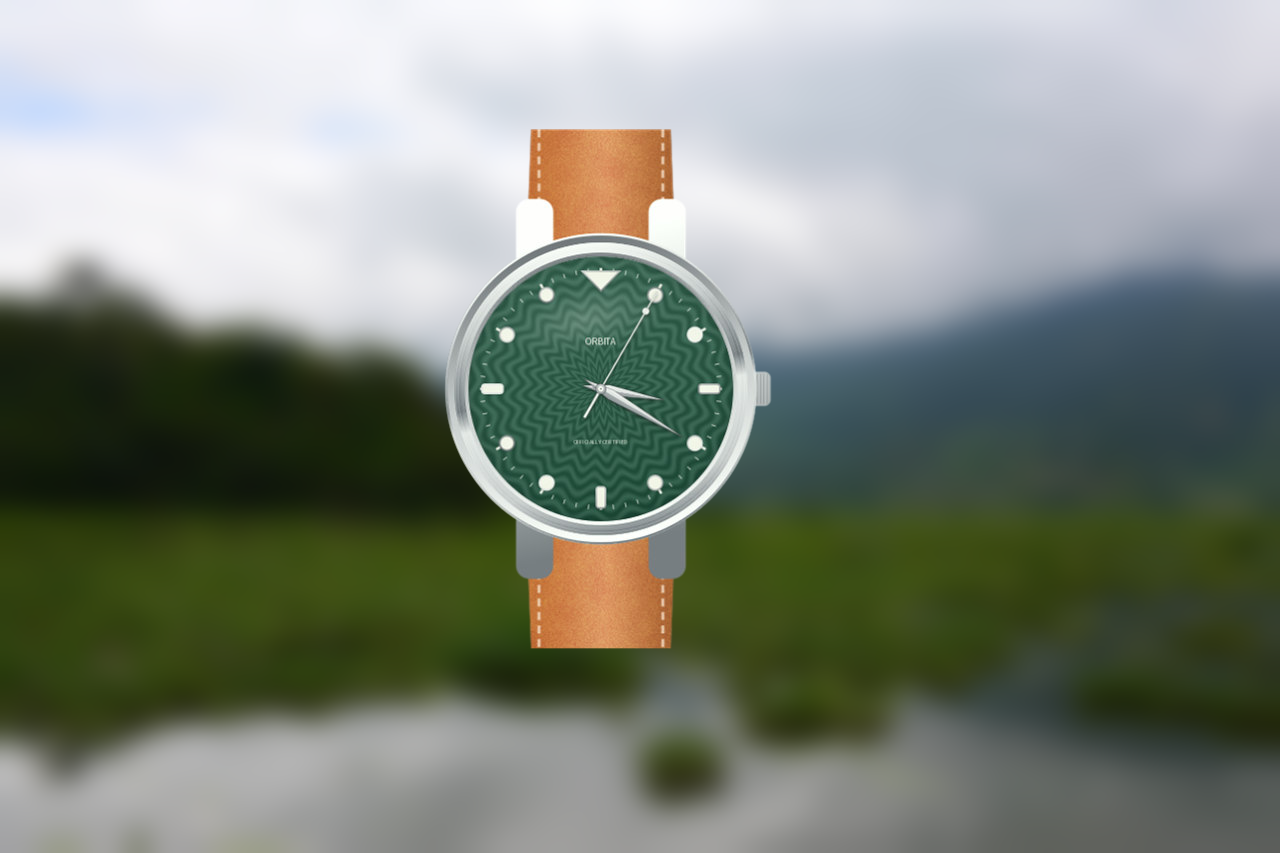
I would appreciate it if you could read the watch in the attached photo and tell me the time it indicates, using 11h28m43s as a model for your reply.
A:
3h20m05s
